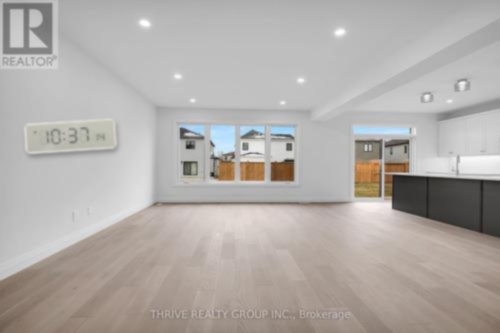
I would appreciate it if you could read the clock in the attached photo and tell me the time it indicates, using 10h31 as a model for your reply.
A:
10h37
